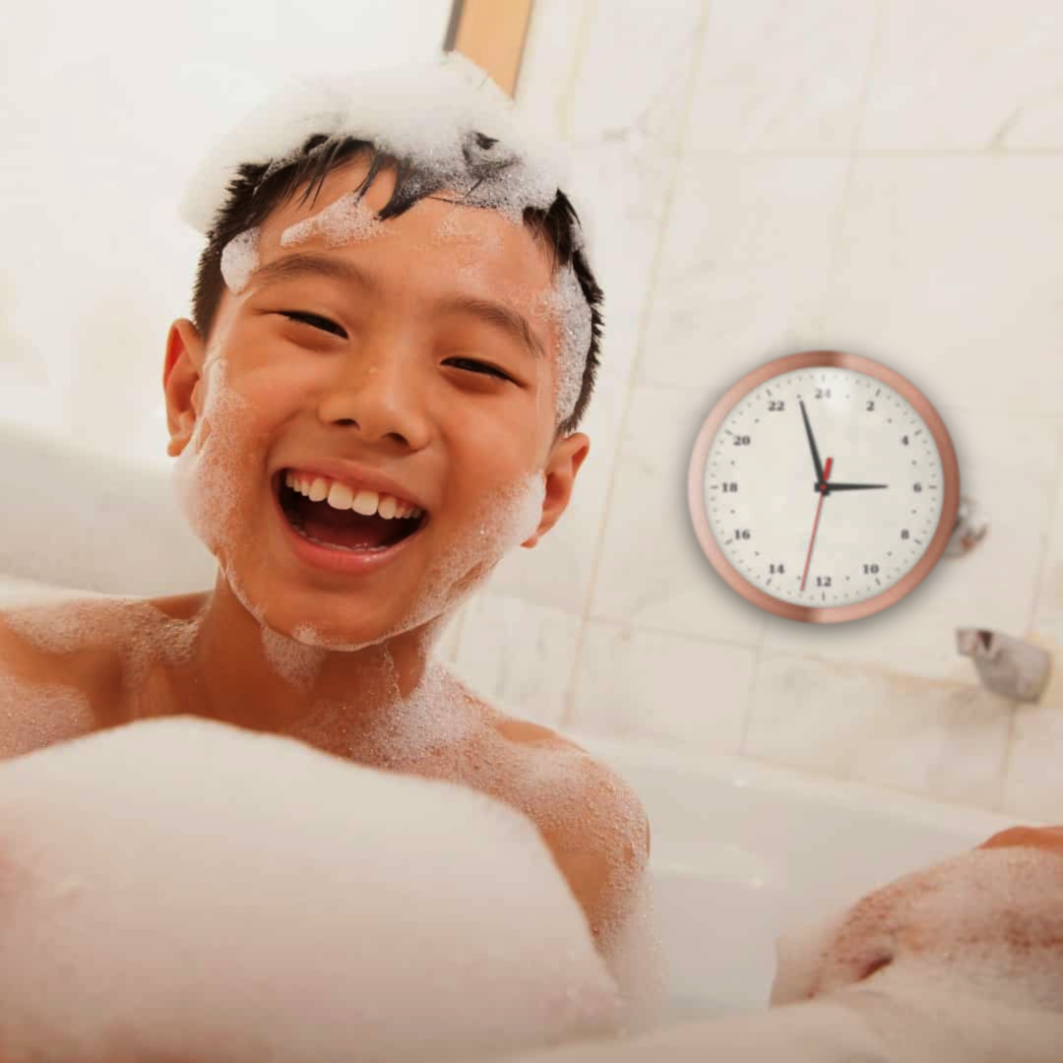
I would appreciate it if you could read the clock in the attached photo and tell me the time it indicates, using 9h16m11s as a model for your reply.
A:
5h57m32s
